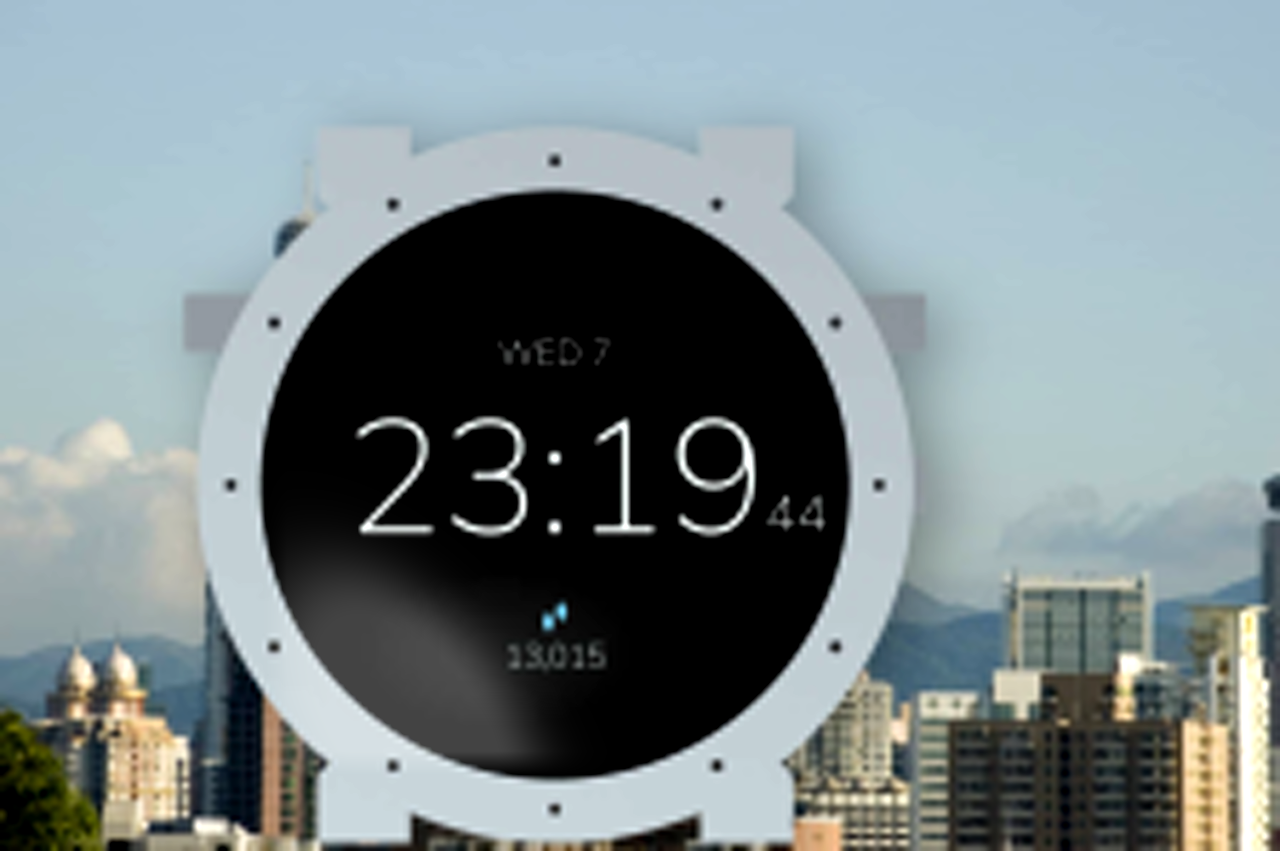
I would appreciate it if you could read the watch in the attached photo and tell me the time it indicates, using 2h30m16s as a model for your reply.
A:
23h19m44s
